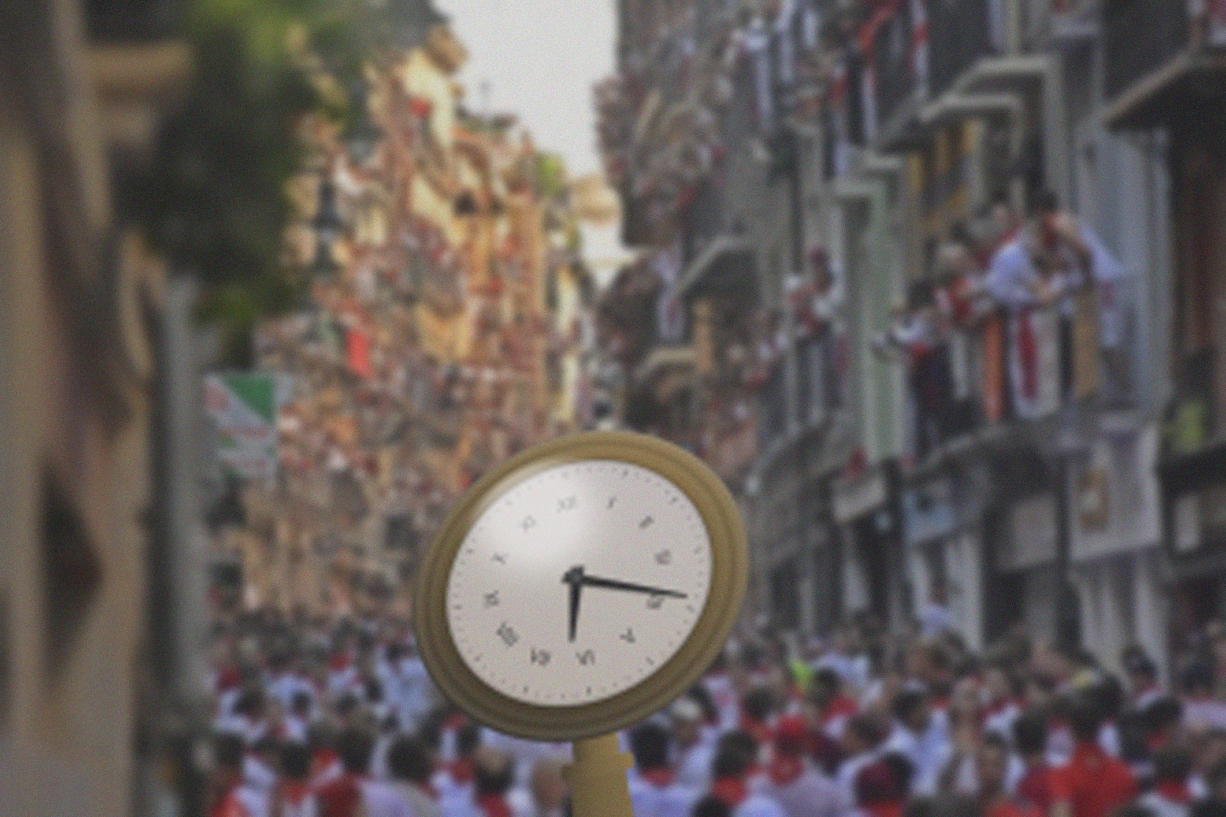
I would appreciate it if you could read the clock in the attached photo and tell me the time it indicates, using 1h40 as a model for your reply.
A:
6h19
